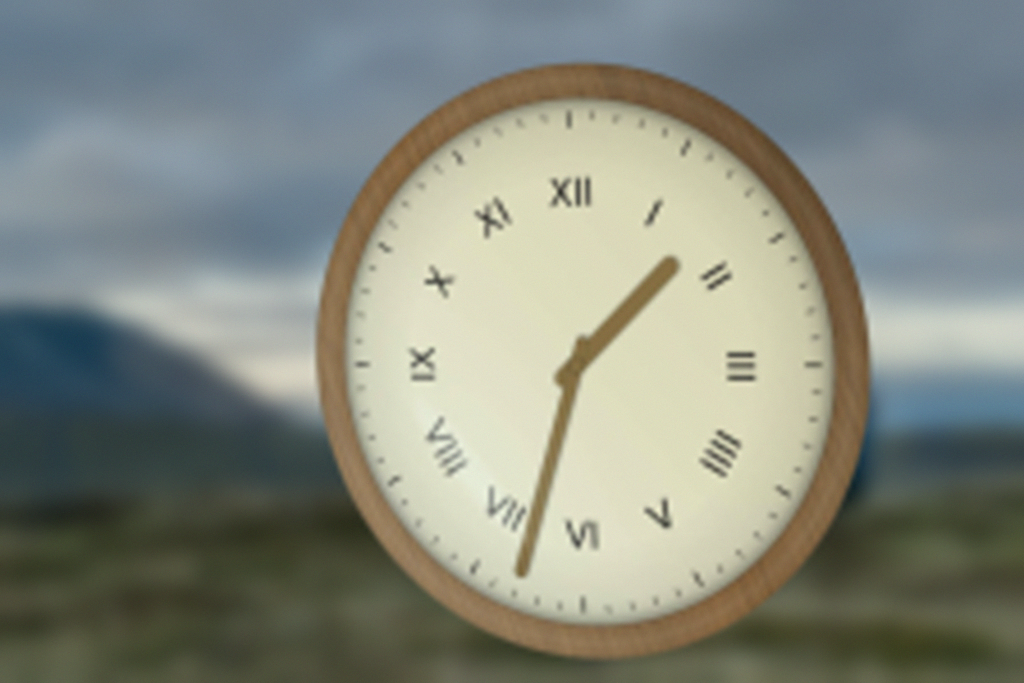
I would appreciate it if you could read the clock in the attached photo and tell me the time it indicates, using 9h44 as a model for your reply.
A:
1h33
